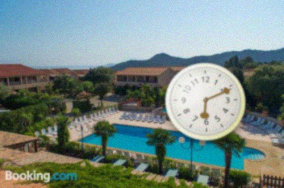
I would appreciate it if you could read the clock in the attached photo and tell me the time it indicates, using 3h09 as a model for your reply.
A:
6h11
